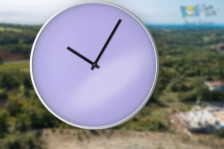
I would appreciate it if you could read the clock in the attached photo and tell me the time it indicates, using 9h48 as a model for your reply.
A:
10h05
